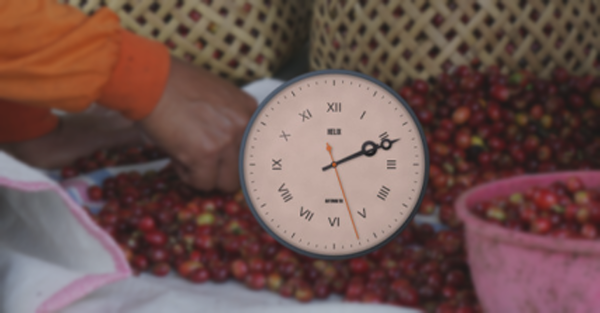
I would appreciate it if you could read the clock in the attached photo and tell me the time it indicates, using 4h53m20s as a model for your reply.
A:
2h11m27s
